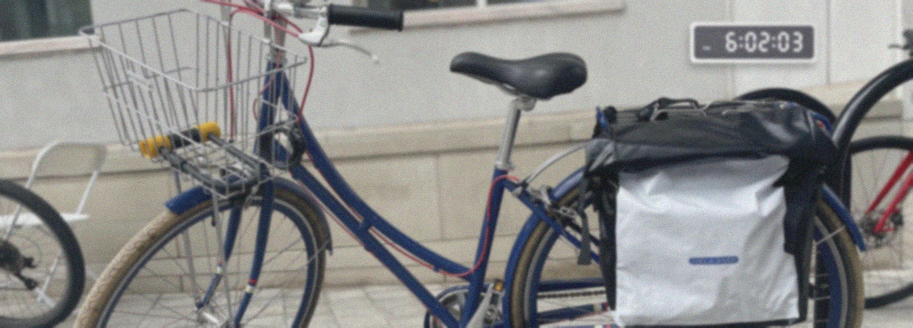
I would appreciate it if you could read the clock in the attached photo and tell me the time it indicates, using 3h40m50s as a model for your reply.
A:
6h02m03s
